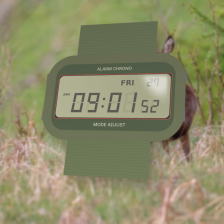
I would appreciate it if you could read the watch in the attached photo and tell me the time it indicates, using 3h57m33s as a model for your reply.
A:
9h01m52s
